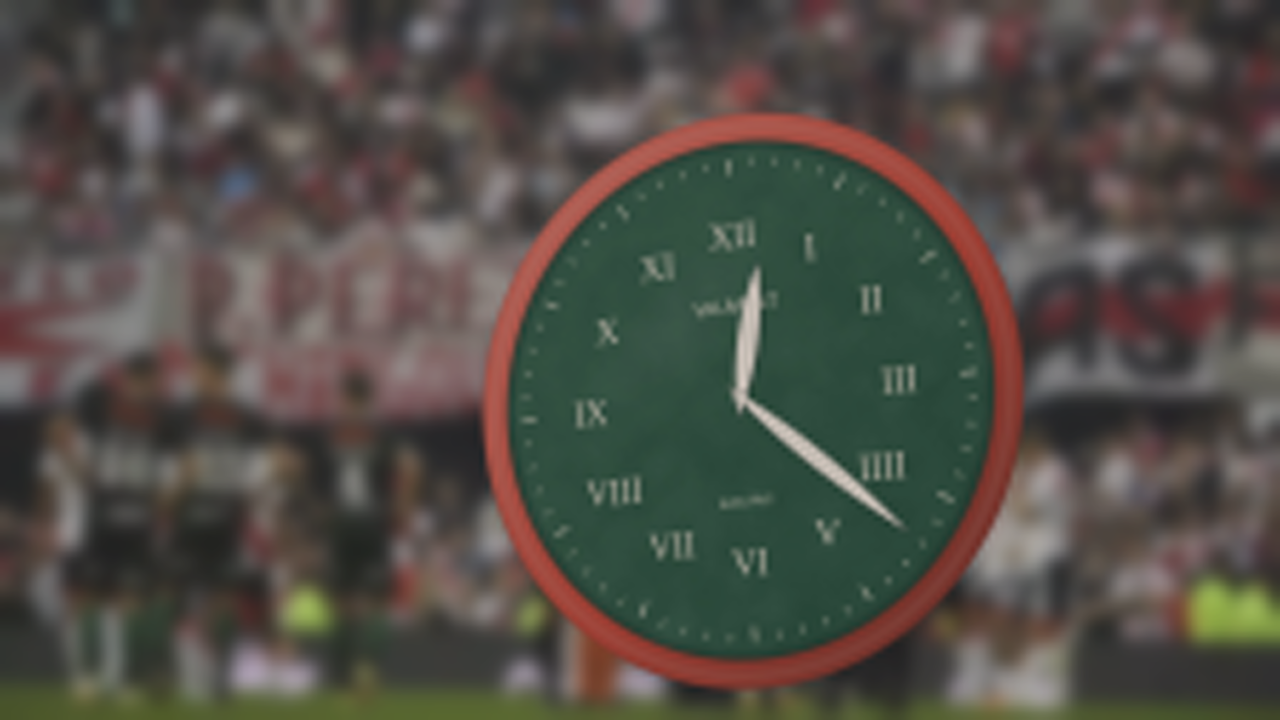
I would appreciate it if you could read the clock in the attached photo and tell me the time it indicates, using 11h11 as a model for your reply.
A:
12h22
